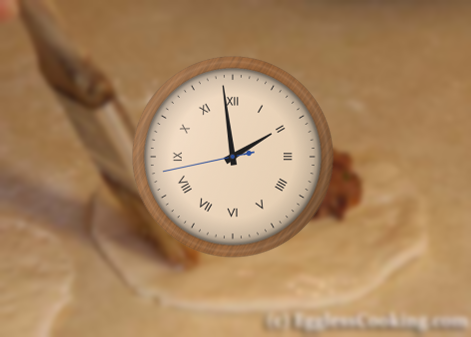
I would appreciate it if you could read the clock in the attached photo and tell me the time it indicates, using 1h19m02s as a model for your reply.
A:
1h58m43s
